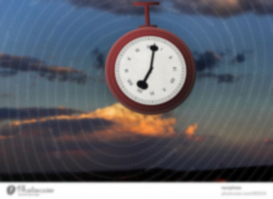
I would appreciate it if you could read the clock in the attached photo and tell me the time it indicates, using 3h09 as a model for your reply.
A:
7h02
